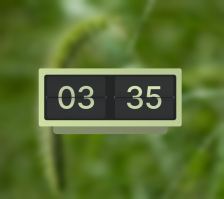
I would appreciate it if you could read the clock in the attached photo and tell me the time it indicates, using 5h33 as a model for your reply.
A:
3h35
